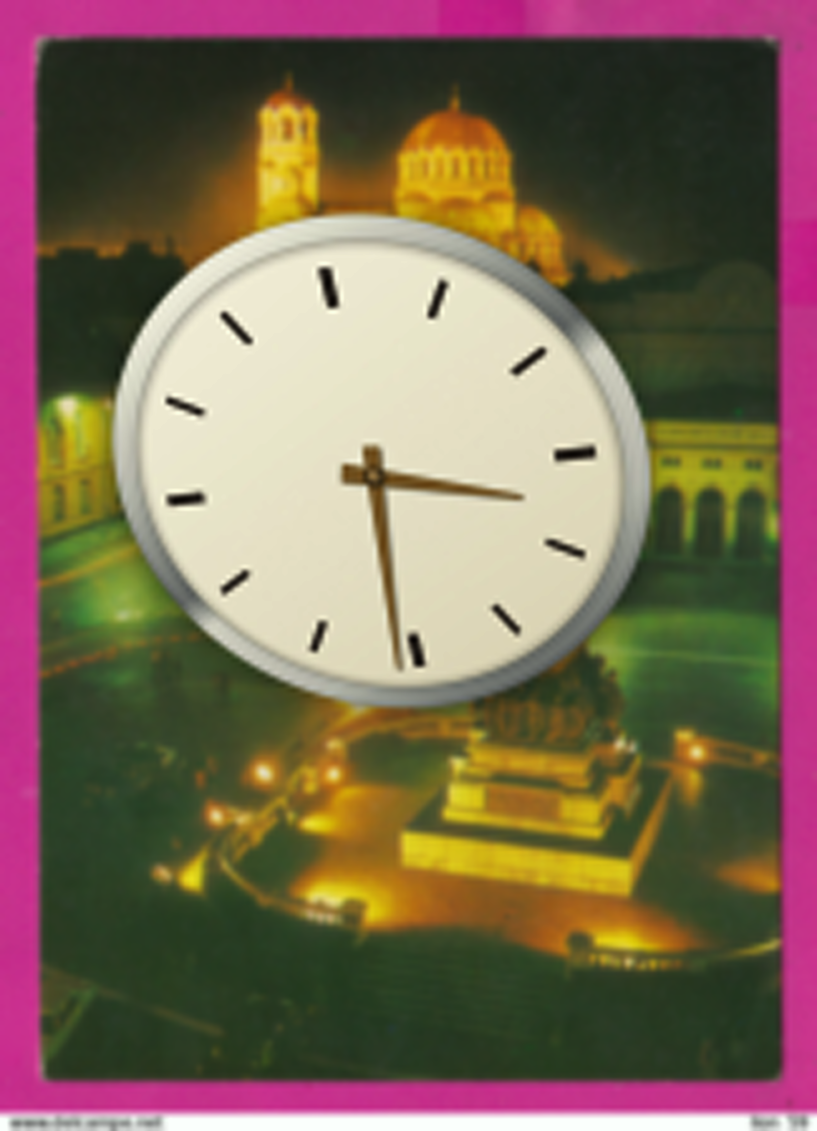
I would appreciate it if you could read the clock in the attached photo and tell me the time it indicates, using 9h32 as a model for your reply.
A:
3h31
